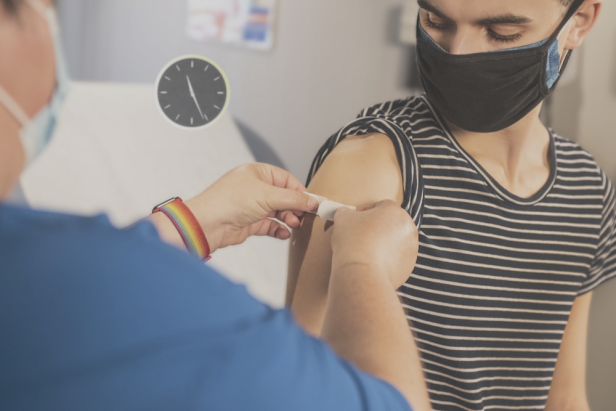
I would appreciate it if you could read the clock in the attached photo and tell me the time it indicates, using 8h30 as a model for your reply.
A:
11h26
